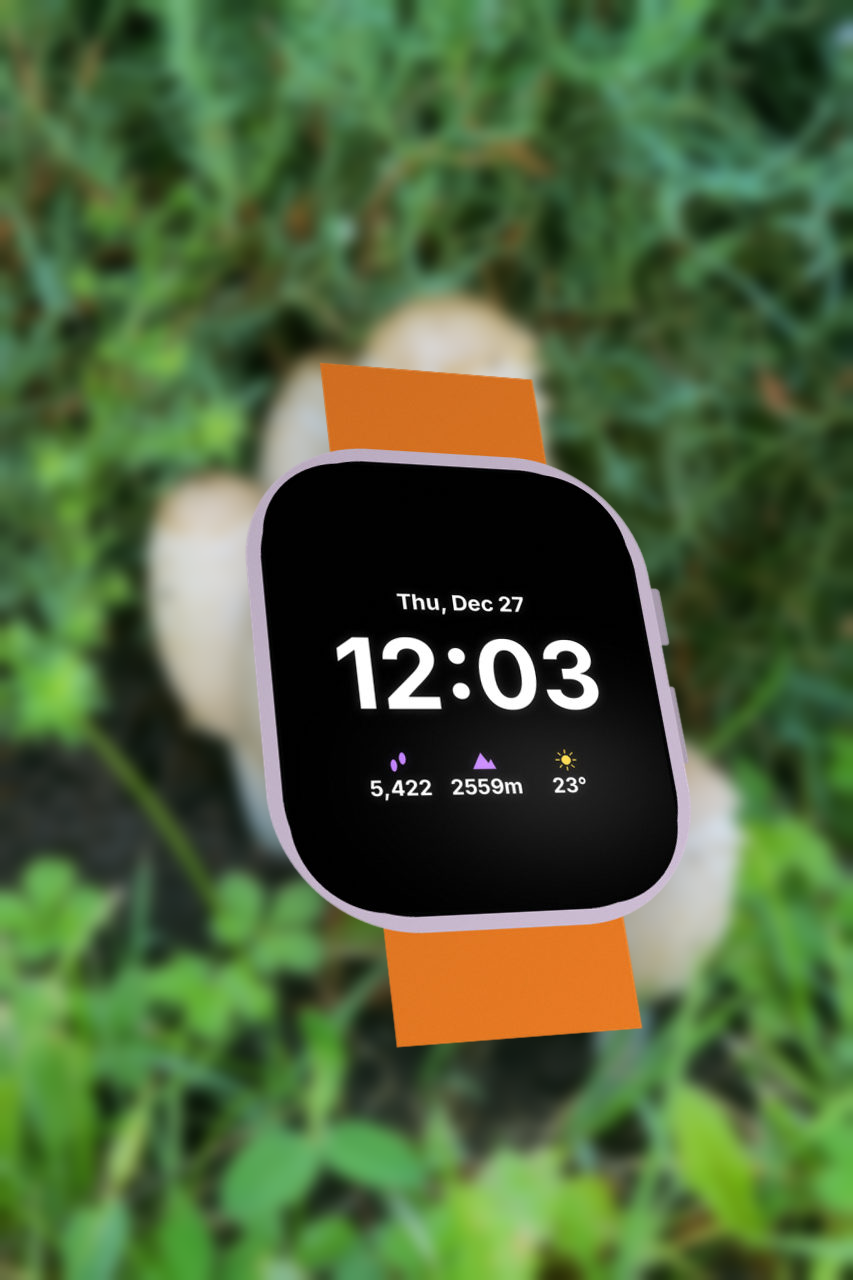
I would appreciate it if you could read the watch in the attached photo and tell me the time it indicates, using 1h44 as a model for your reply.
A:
12h03
